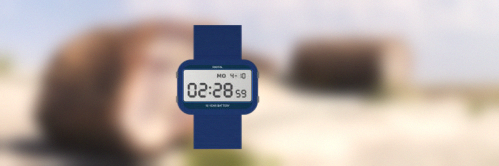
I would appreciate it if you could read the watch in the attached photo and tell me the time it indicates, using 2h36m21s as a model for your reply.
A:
2h28m59s
